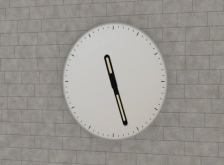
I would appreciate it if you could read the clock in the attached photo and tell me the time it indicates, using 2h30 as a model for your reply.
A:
11h27
